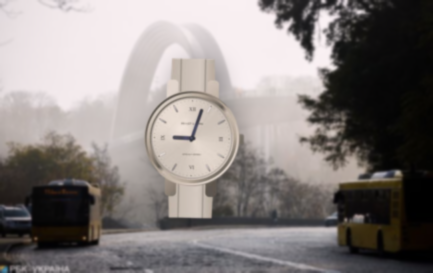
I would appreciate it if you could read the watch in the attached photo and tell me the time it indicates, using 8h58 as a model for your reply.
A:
9h03
